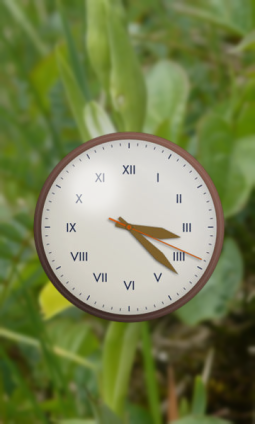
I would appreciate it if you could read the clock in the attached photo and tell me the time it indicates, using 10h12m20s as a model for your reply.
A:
3h22m19s
